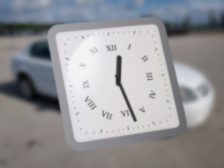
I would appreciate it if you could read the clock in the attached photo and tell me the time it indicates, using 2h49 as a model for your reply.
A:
12h28
